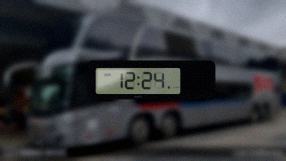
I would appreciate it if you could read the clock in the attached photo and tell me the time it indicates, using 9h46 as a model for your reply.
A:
12h24
